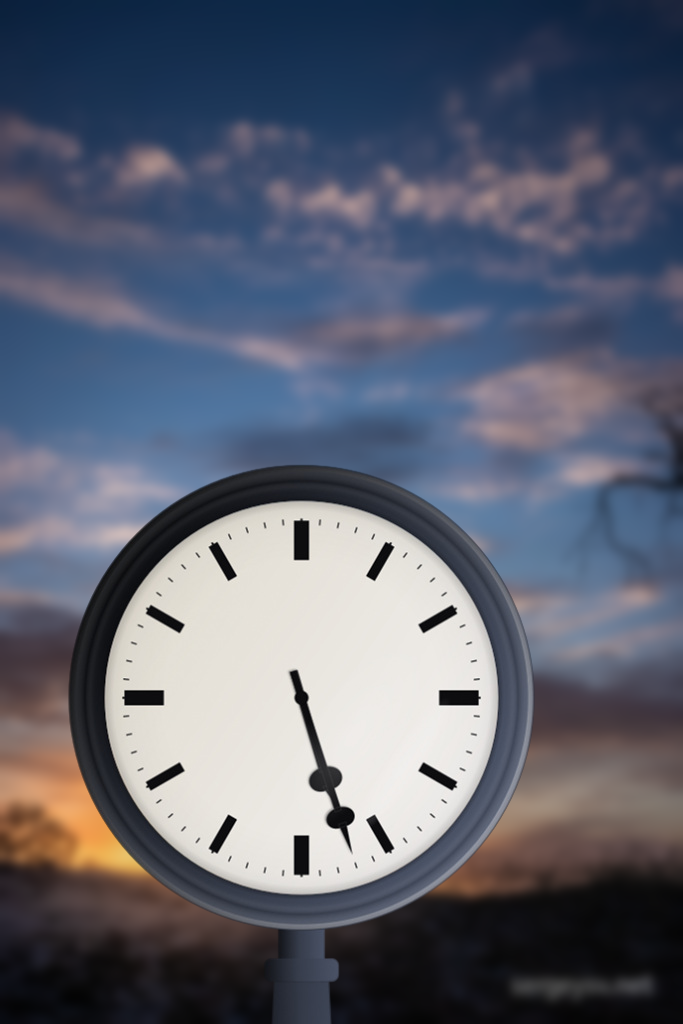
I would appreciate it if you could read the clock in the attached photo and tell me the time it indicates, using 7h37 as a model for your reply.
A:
5h27
